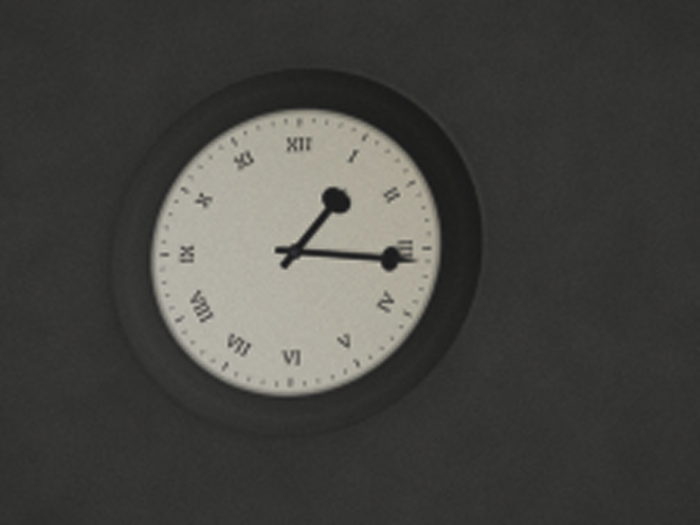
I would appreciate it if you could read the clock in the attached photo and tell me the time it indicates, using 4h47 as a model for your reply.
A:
1h16
